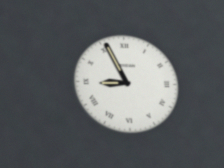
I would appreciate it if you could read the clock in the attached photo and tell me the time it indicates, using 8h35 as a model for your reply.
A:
8h56
